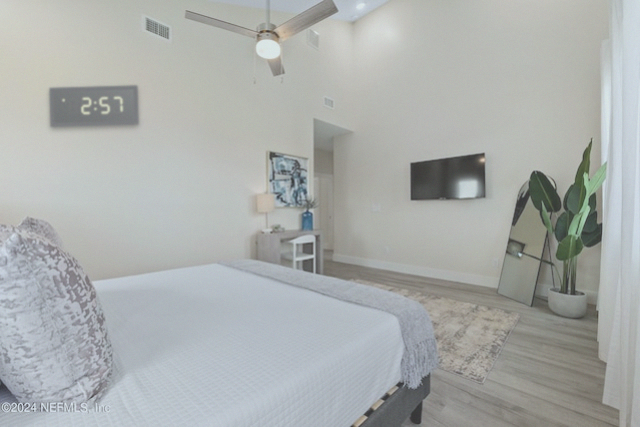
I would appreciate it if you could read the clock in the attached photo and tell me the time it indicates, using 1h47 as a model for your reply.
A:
2h57
